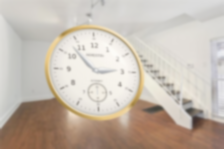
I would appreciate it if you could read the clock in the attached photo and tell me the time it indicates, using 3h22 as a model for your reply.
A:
2h53
